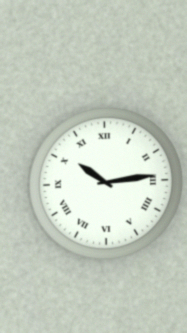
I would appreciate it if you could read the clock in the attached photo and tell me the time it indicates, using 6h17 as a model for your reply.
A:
10h14
